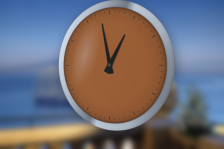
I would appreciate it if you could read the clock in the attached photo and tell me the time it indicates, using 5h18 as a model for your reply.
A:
12h58
